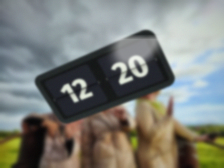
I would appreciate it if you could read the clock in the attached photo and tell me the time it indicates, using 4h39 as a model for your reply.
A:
12h20
